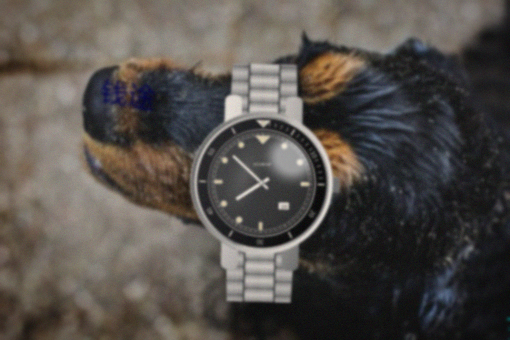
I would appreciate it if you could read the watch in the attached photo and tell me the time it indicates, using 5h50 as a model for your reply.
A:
7h52
